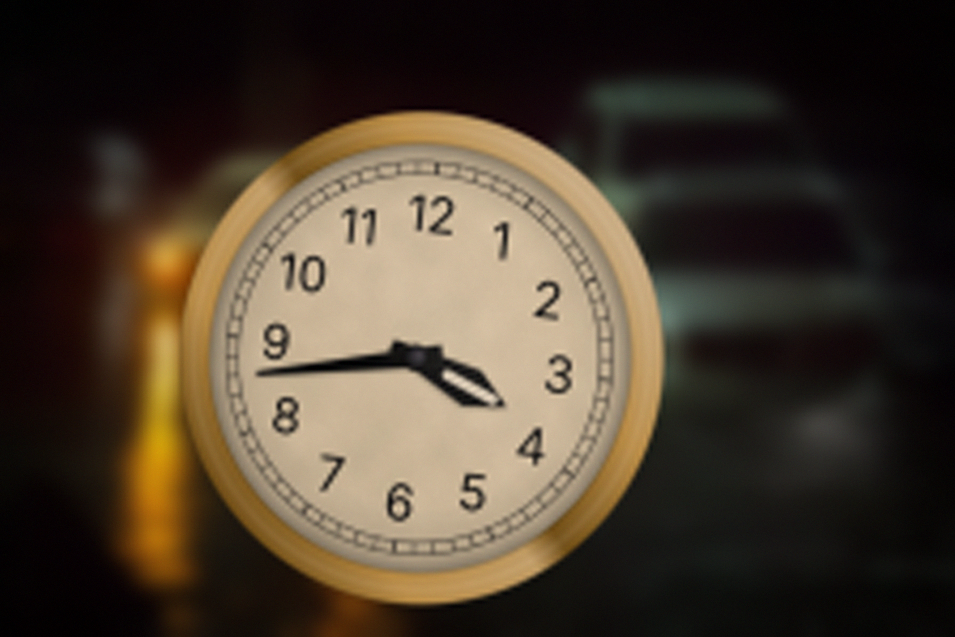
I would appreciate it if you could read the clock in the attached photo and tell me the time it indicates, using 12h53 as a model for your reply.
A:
3h43
